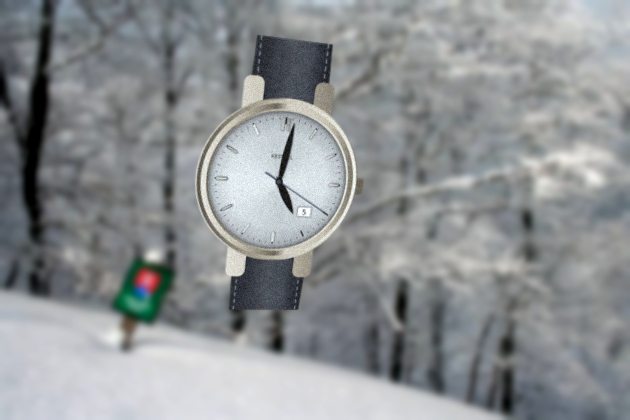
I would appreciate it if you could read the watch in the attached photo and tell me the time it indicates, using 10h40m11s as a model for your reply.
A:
5h01m20s
